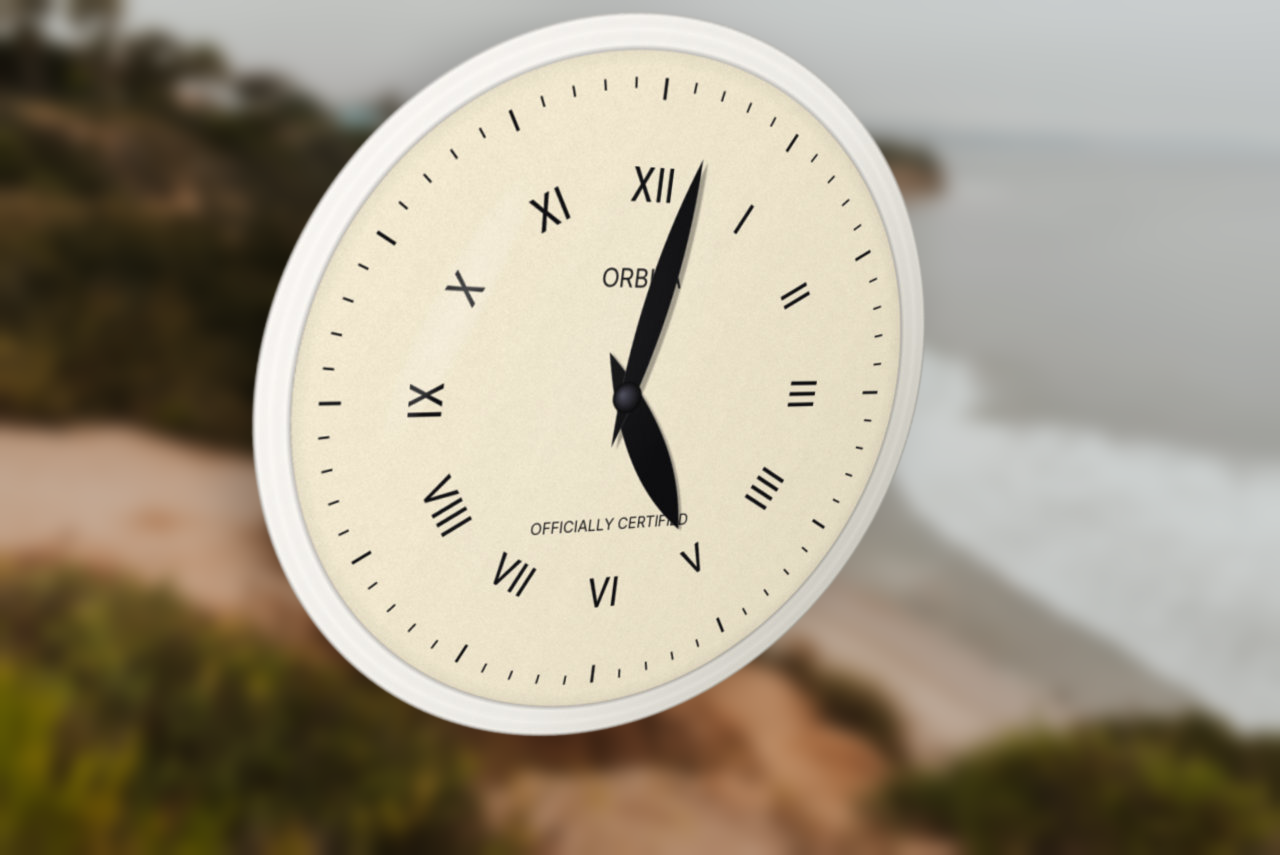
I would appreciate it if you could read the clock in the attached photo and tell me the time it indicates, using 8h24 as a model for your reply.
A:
5h02
